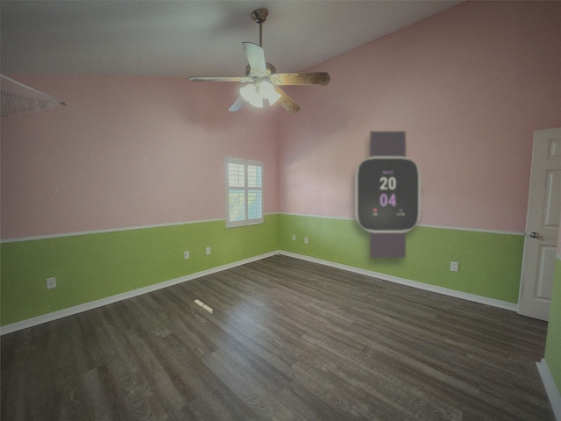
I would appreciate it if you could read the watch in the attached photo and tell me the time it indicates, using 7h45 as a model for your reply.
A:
20h04
